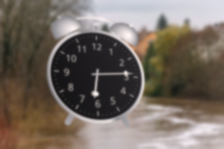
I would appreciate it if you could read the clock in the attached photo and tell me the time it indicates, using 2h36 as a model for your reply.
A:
6h14
